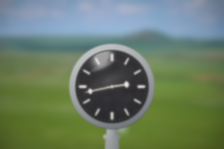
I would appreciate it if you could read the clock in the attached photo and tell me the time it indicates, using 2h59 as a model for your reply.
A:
2h43
